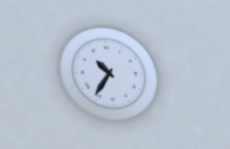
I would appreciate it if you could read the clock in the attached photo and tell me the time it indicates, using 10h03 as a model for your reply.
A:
10h36
